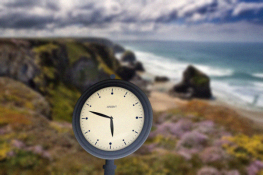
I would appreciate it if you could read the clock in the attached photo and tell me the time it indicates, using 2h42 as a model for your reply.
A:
5h48
